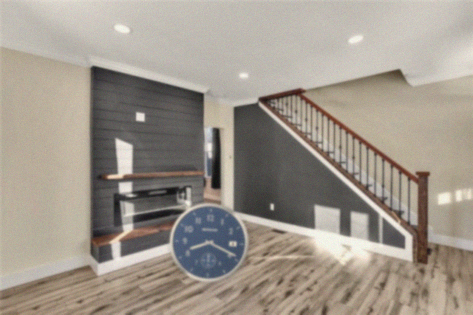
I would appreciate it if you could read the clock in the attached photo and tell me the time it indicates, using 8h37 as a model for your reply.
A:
8h19
